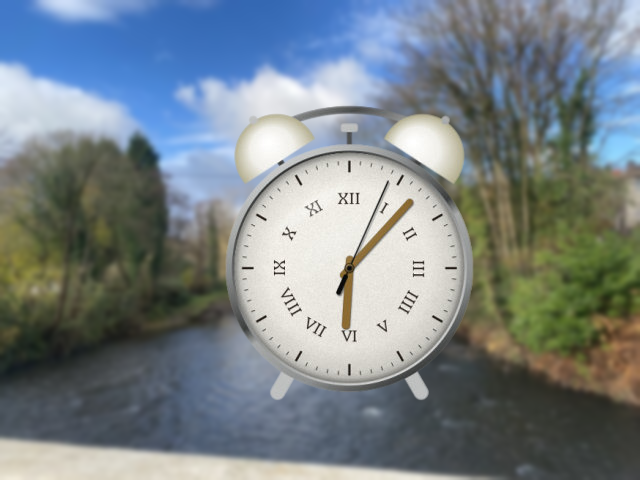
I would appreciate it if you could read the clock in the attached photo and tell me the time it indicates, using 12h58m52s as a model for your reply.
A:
6h07m04s
